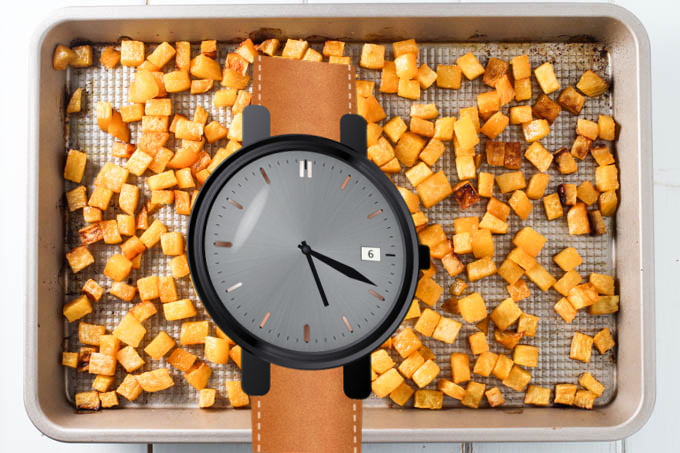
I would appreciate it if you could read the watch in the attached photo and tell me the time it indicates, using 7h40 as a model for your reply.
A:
5h19
